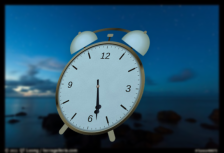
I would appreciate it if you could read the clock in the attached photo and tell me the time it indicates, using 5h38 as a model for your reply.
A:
5h28
